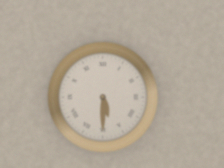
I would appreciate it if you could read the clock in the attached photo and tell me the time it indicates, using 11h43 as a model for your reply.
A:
5h30
